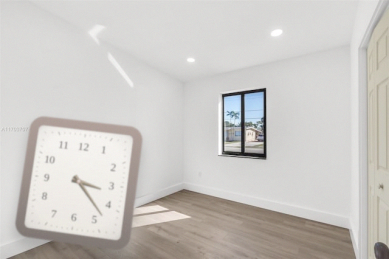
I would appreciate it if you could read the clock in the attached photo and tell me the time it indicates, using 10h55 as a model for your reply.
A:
3h23
